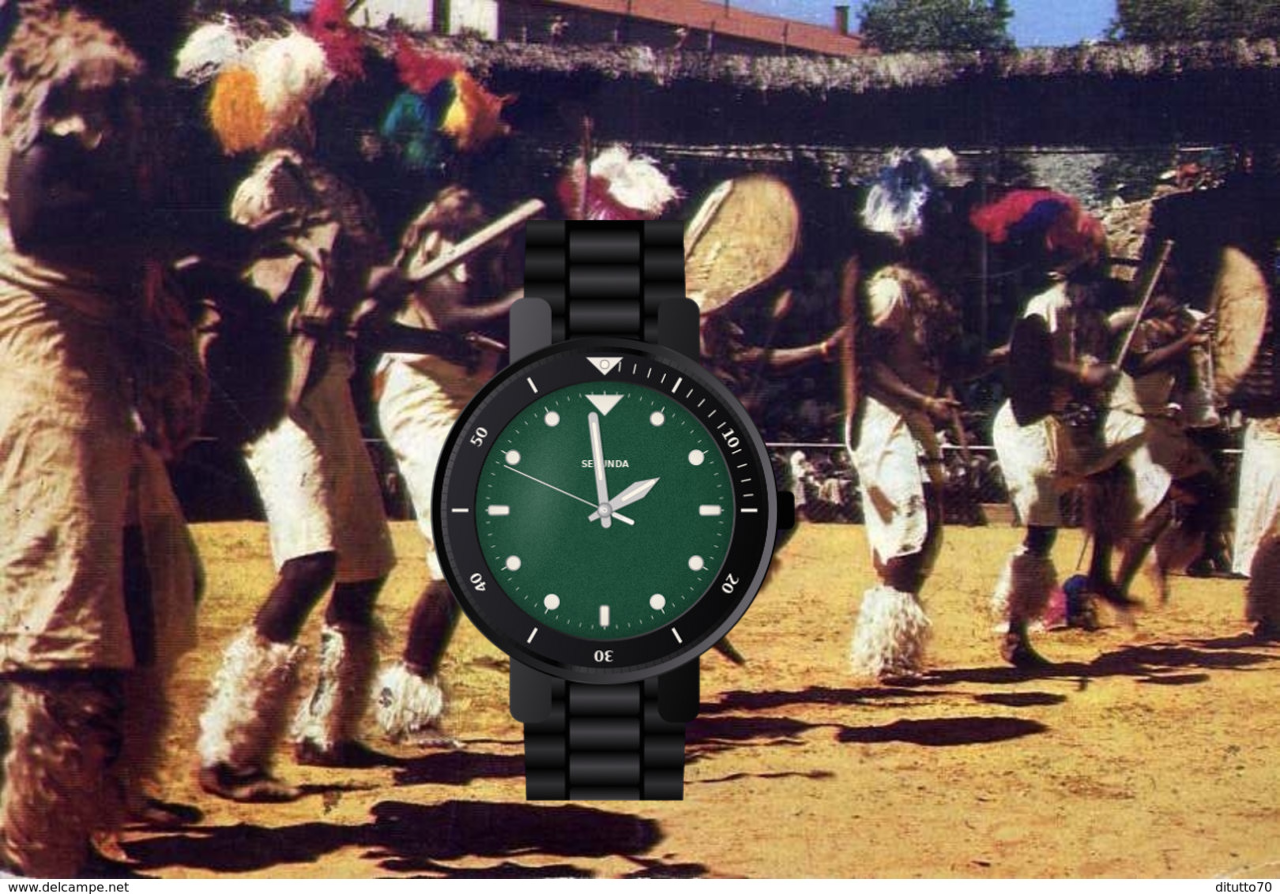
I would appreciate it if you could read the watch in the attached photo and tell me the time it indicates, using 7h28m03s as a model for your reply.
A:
1h58m49s
